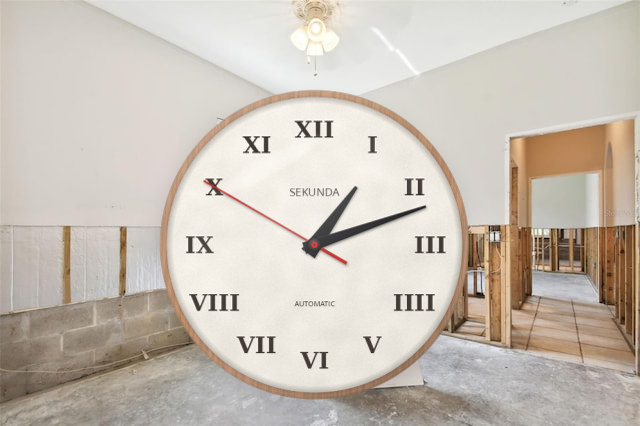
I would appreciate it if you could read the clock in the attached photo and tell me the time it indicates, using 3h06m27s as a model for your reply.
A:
1h11m50s
